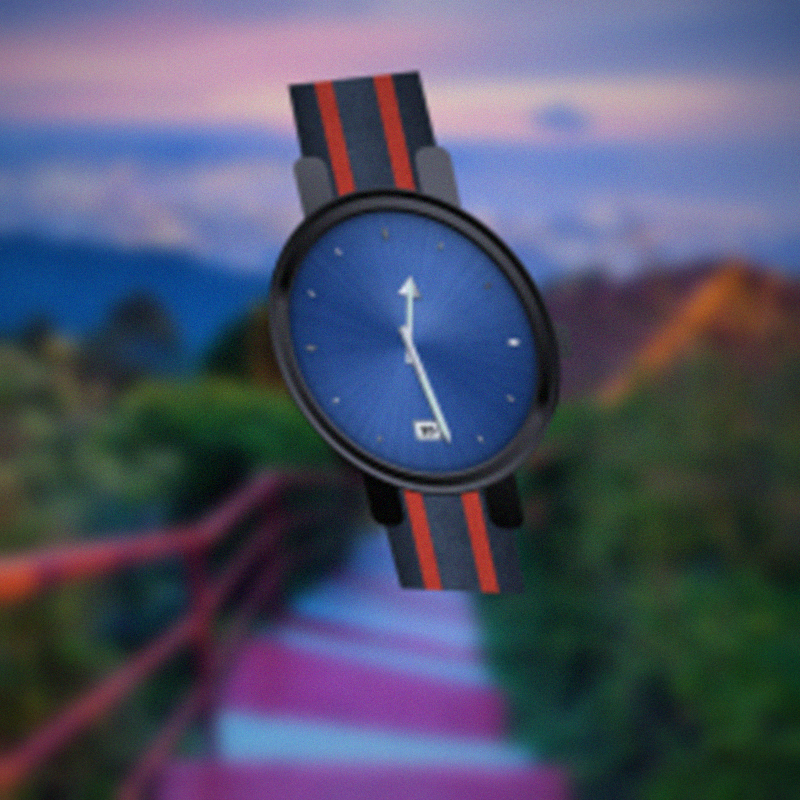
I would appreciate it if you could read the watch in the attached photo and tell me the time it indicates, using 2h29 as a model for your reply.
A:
12h28
